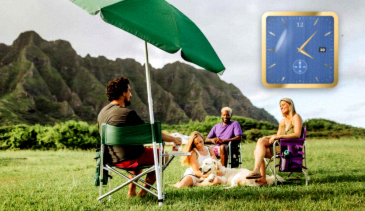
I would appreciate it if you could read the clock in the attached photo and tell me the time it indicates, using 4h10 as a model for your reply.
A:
4h07
